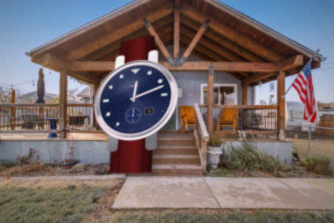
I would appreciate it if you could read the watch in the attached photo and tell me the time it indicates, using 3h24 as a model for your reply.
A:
12h12
